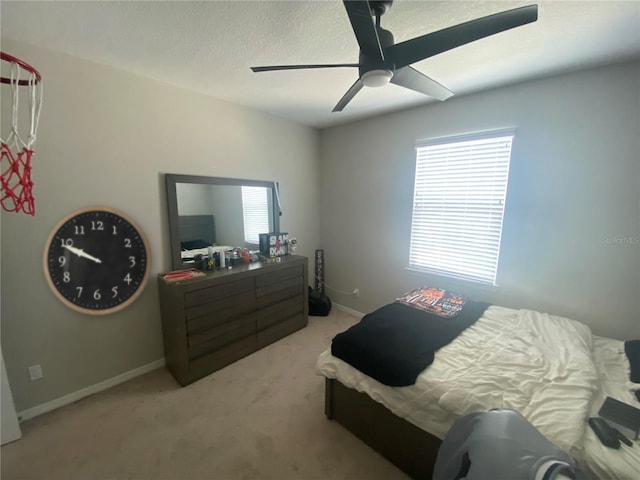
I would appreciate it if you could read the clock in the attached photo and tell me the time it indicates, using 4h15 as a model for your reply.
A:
9h49
